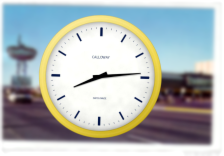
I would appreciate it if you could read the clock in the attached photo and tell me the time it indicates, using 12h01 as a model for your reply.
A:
8h14
